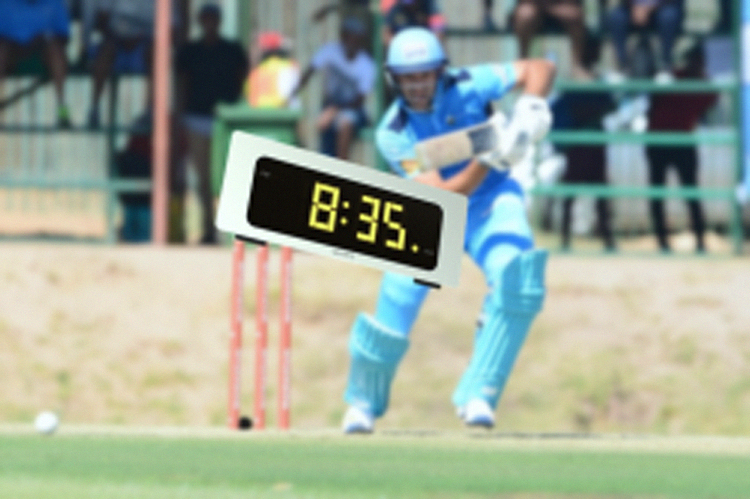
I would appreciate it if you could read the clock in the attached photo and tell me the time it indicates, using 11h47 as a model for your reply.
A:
8h35
